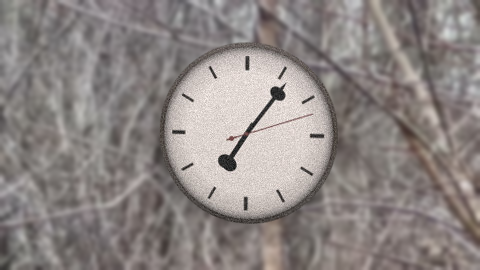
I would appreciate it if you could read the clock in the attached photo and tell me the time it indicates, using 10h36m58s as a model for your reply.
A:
7h06m12s
